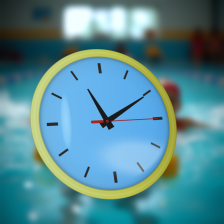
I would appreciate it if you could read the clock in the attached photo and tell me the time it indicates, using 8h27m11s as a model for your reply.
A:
11h10m15s
